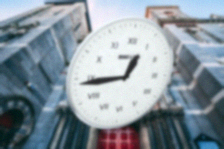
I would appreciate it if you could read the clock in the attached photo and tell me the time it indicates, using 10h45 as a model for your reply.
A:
12h44
